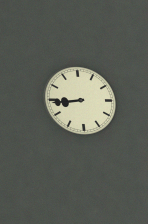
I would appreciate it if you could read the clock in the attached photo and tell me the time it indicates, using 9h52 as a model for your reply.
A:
8h44
